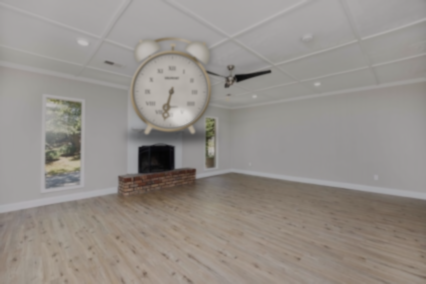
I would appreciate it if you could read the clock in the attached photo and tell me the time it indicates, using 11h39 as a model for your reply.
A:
6h32
